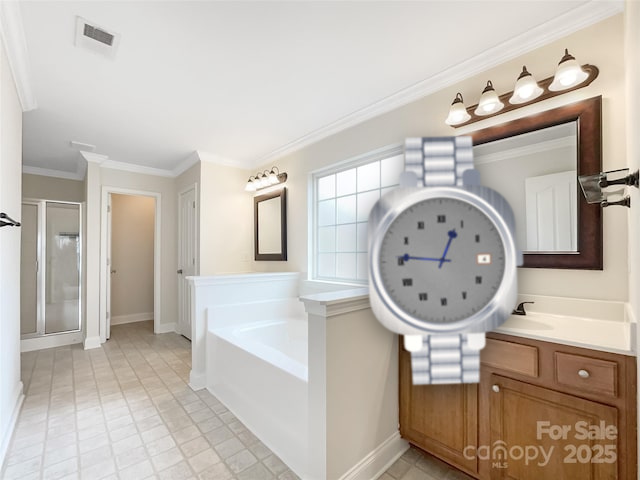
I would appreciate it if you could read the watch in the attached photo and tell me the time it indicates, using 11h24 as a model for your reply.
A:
12h46
